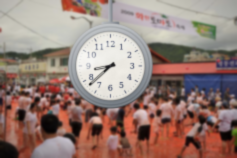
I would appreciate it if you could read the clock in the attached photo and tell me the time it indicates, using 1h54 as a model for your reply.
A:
8h38
